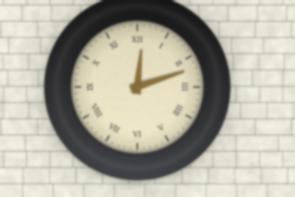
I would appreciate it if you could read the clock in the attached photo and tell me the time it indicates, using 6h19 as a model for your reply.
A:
12h12
